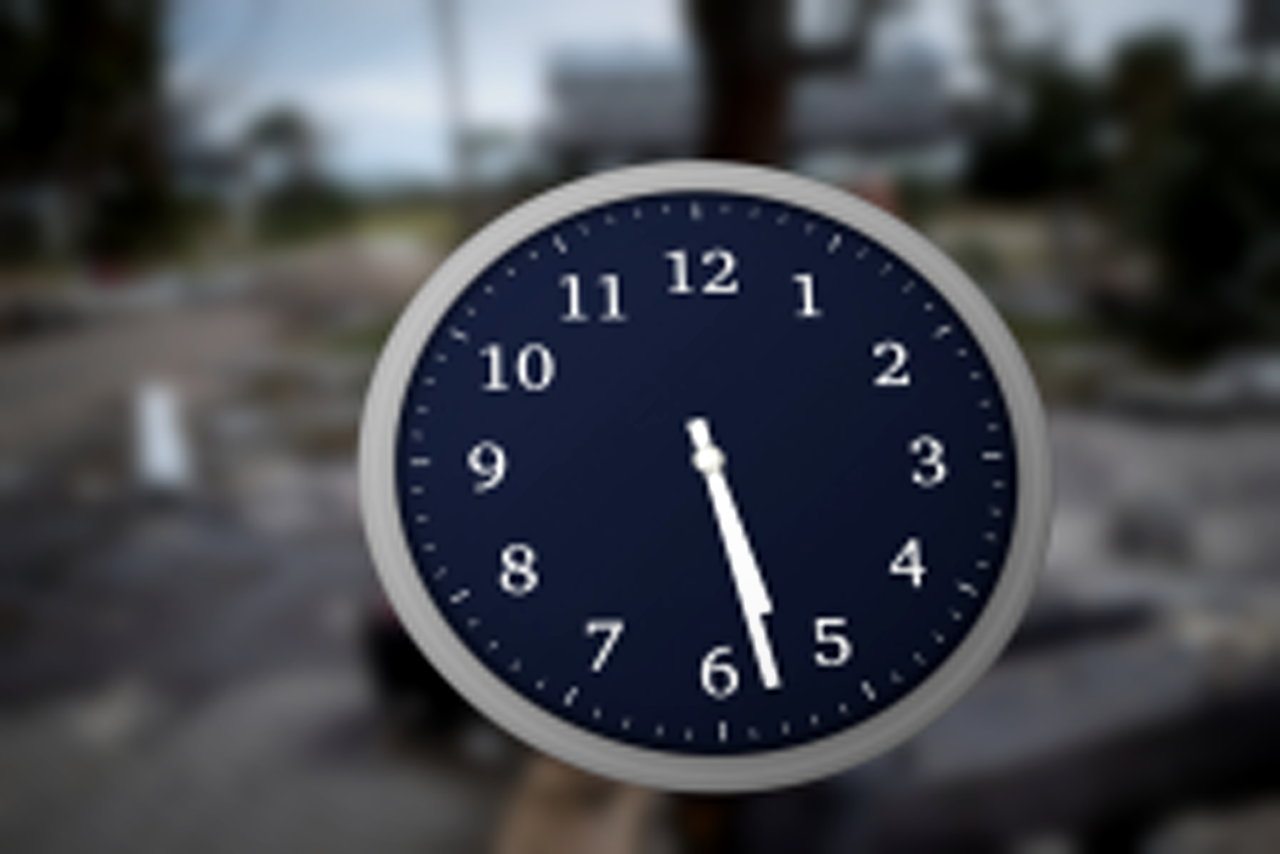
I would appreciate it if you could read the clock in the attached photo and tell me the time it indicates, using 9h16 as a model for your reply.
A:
5h28
